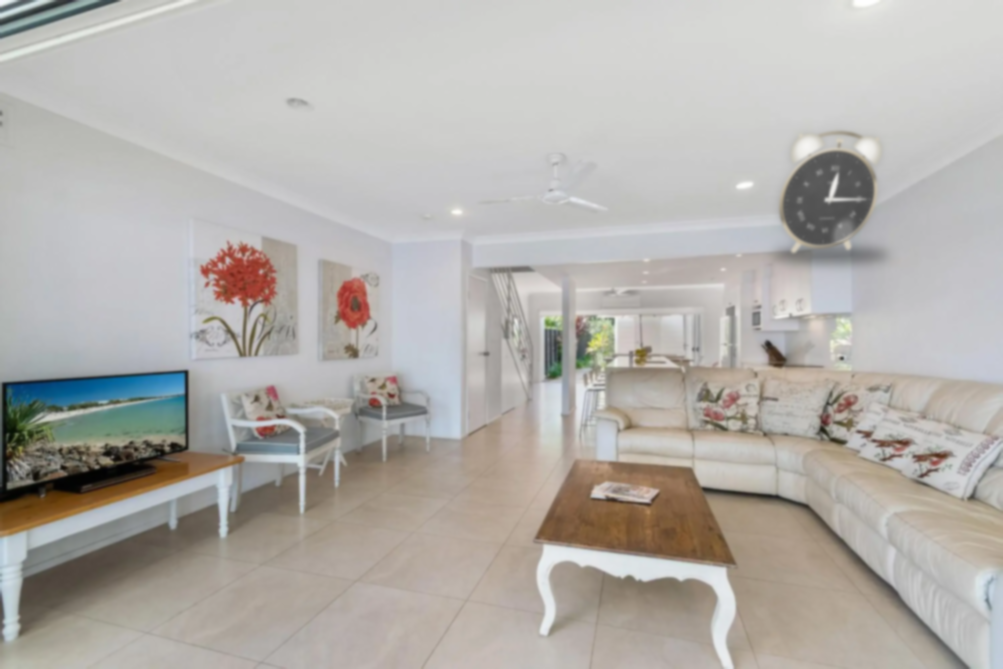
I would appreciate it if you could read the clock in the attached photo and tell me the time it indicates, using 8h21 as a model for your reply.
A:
12h15
